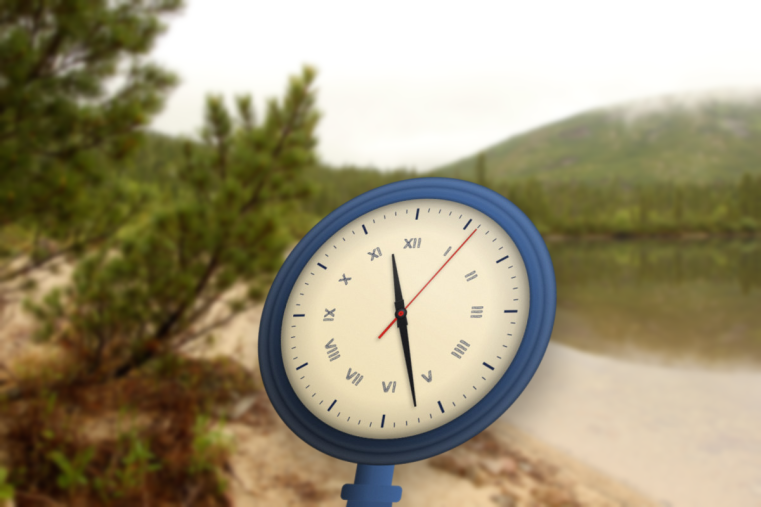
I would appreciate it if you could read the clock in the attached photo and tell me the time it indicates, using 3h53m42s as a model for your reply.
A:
11h27m06s
